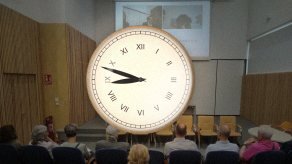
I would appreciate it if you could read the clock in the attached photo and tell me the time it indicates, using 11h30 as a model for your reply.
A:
8h48
